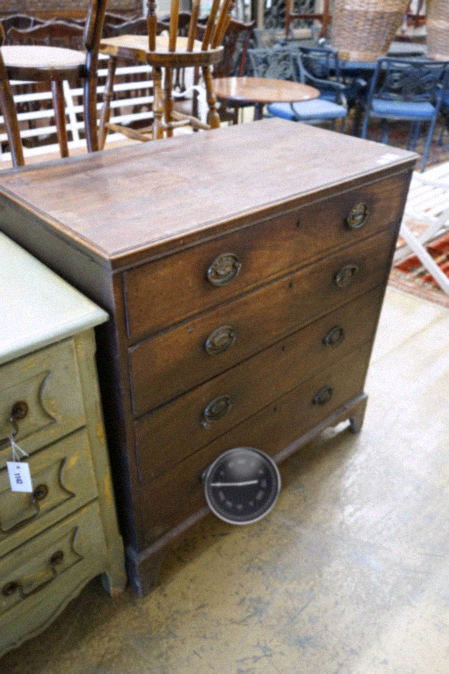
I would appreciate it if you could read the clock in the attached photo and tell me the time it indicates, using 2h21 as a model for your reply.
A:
2h45
